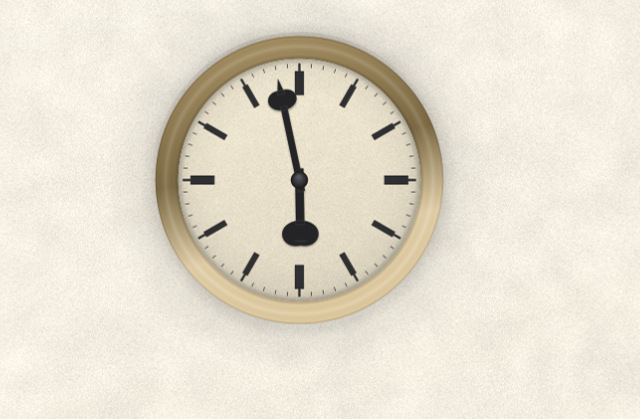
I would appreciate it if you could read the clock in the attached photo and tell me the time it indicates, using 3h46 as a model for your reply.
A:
5h58
